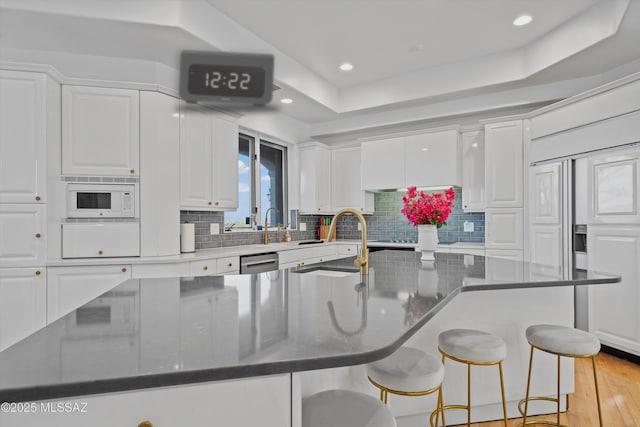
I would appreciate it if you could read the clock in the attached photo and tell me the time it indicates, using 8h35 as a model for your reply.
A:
12h22
